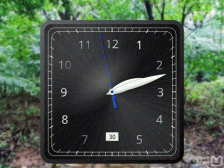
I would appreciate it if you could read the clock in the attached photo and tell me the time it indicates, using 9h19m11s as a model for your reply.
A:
2h11m58s
